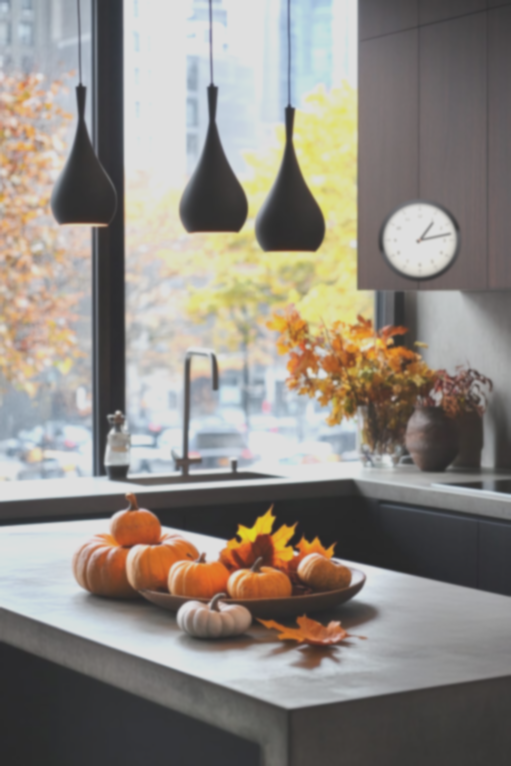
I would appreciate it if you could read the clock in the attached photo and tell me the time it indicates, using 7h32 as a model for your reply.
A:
1h13
